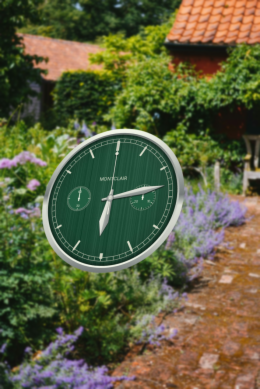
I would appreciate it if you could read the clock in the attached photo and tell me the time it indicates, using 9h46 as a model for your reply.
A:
6h13
